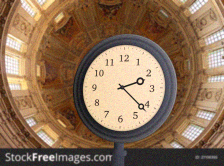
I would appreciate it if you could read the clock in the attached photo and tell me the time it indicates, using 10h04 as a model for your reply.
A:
2h22
